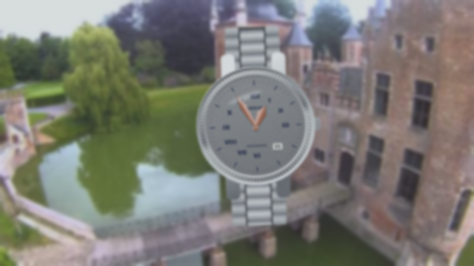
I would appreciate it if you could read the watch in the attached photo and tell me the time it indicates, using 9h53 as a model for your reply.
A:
12h55
